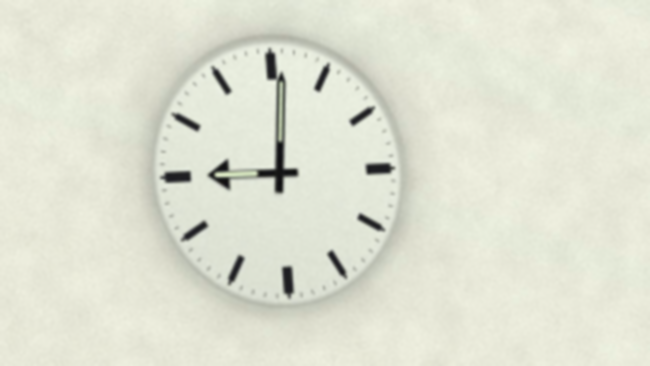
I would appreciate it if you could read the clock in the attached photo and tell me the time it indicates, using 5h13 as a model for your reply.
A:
9h01
